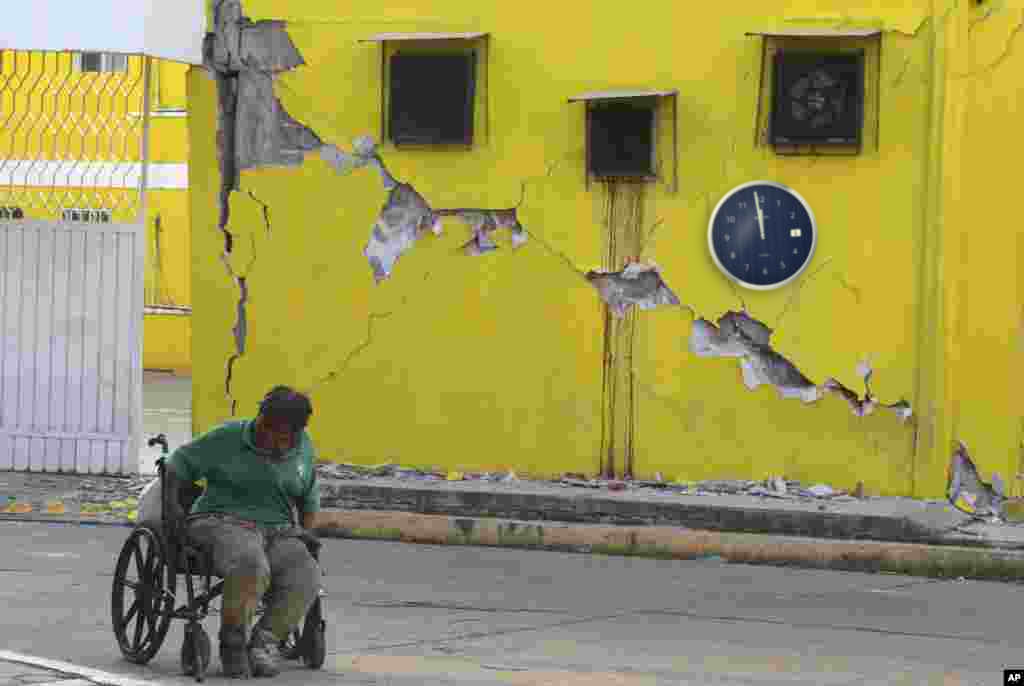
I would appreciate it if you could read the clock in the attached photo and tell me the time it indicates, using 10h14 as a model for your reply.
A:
11h59
